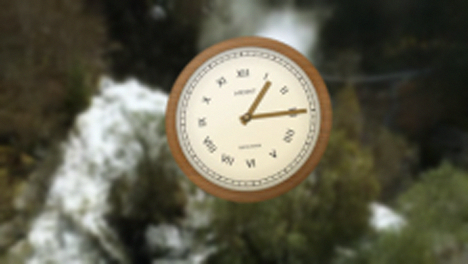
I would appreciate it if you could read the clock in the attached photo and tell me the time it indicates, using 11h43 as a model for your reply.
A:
1h15
